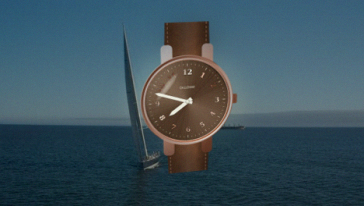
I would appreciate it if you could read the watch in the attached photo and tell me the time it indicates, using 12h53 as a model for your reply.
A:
7h48
